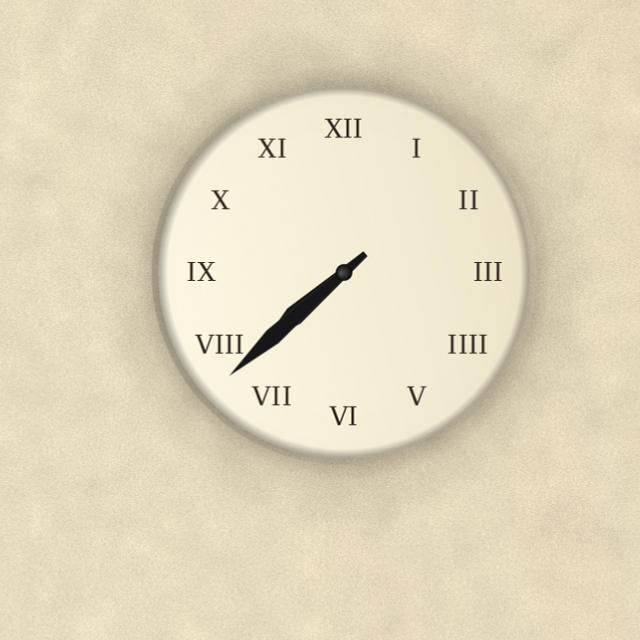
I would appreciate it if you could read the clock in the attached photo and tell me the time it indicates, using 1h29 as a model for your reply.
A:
7h38
